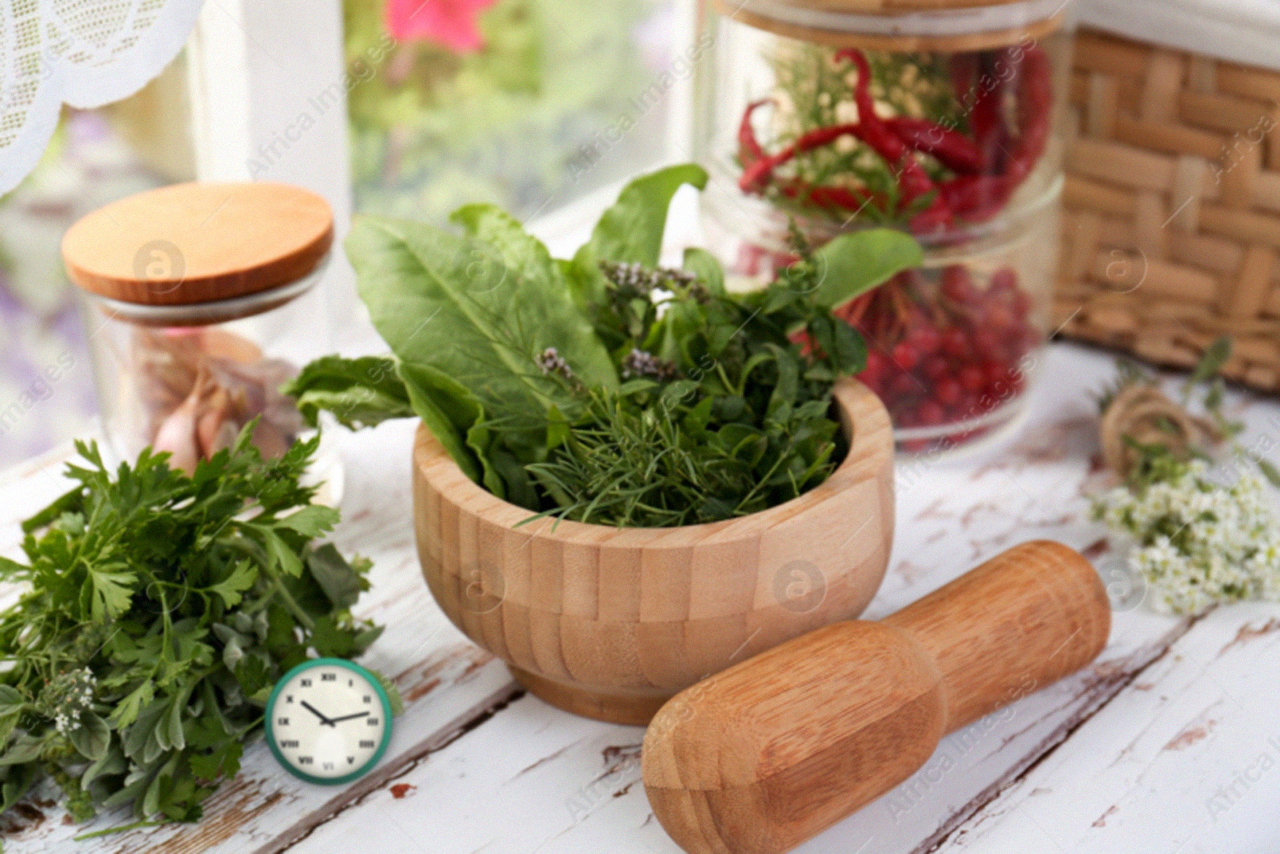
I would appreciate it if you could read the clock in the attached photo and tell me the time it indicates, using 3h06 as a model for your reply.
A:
10h13
